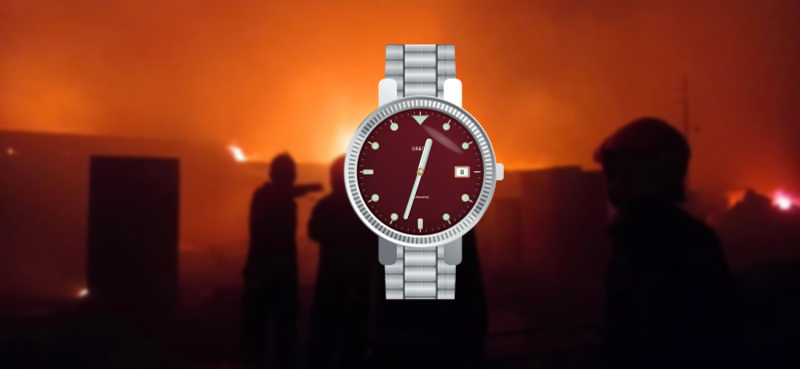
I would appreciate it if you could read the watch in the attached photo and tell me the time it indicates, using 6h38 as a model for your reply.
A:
12h33
